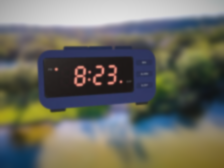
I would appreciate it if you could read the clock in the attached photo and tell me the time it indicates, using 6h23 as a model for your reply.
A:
8h23
